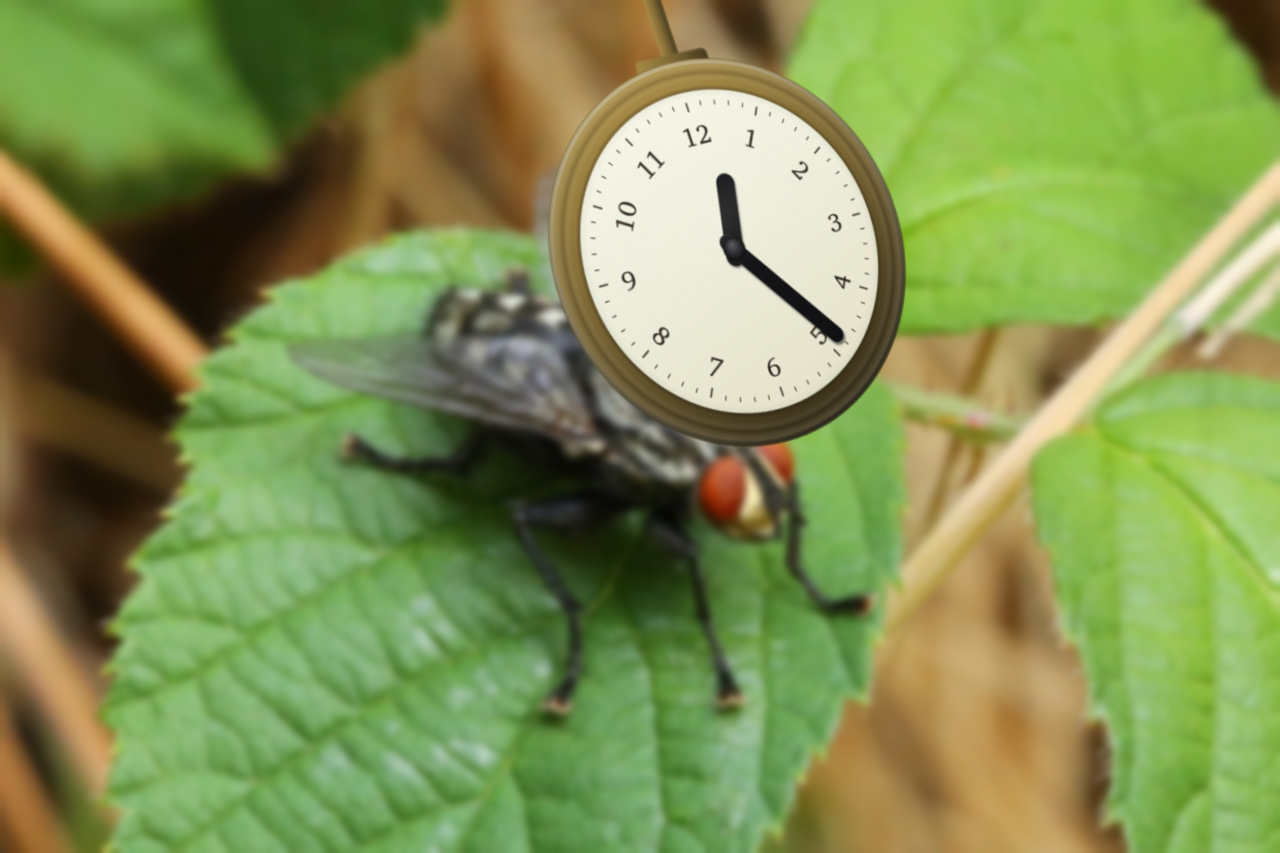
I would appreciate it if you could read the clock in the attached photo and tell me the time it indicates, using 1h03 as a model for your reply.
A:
12h24
